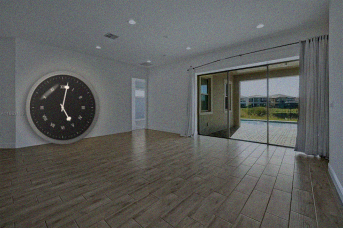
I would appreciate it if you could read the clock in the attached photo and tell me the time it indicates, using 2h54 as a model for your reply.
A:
5h02
